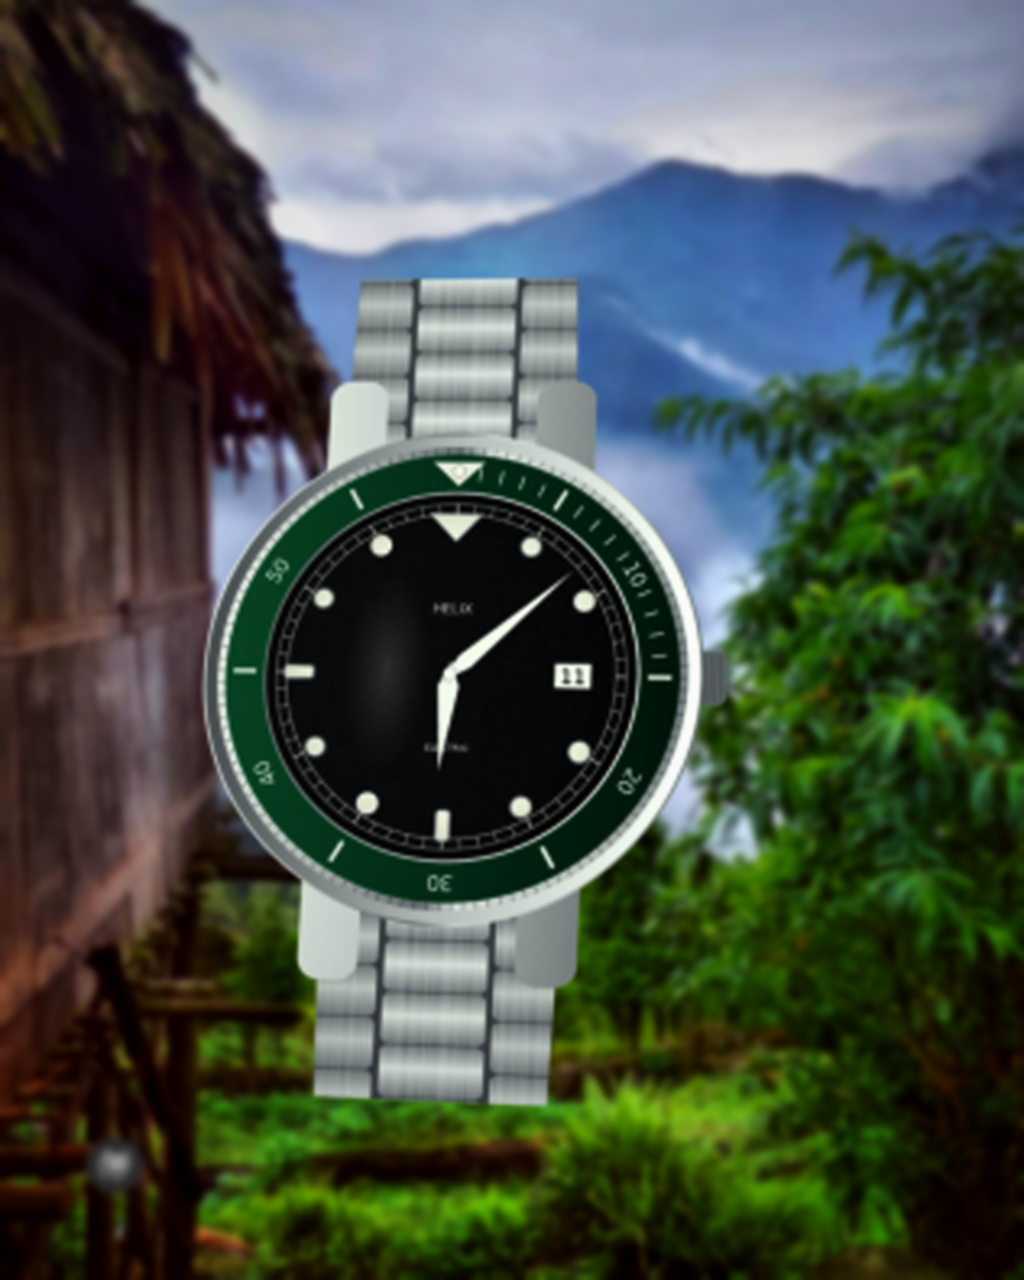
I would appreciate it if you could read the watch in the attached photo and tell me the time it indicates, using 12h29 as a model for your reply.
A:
6h08
